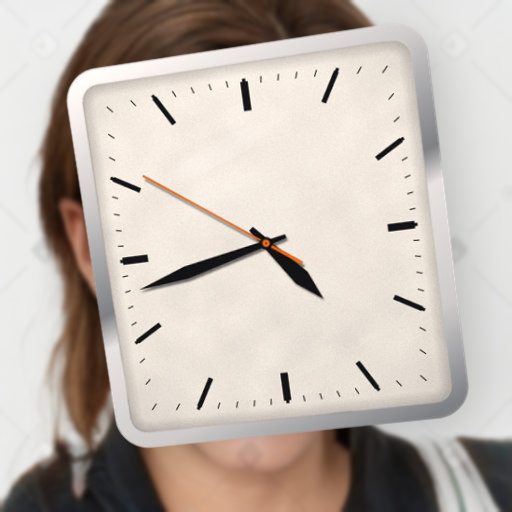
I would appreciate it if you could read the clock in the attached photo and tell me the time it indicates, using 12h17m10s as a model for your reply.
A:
4h42m51s
